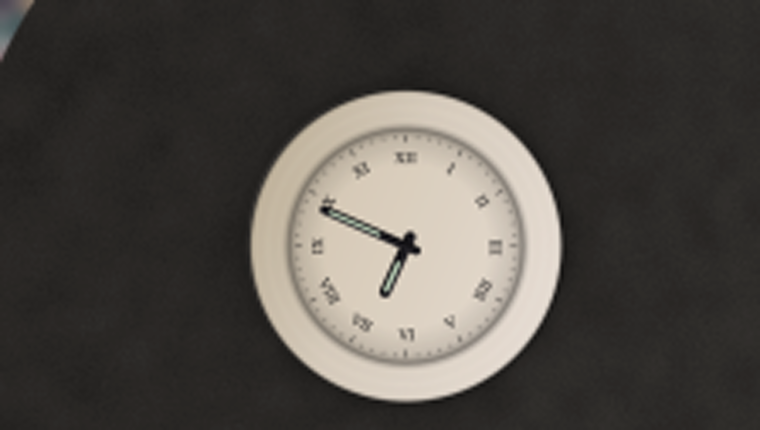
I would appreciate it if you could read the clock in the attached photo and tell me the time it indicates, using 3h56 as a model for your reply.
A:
6h49
